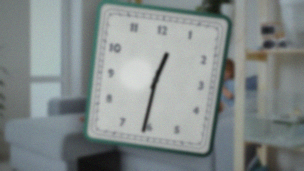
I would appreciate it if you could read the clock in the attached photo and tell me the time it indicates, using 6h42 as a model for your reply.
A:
12h31
